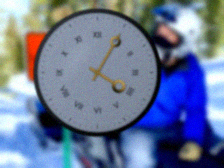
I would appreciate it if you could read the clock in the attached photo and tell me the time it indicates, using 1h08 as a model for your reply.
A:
4h05
